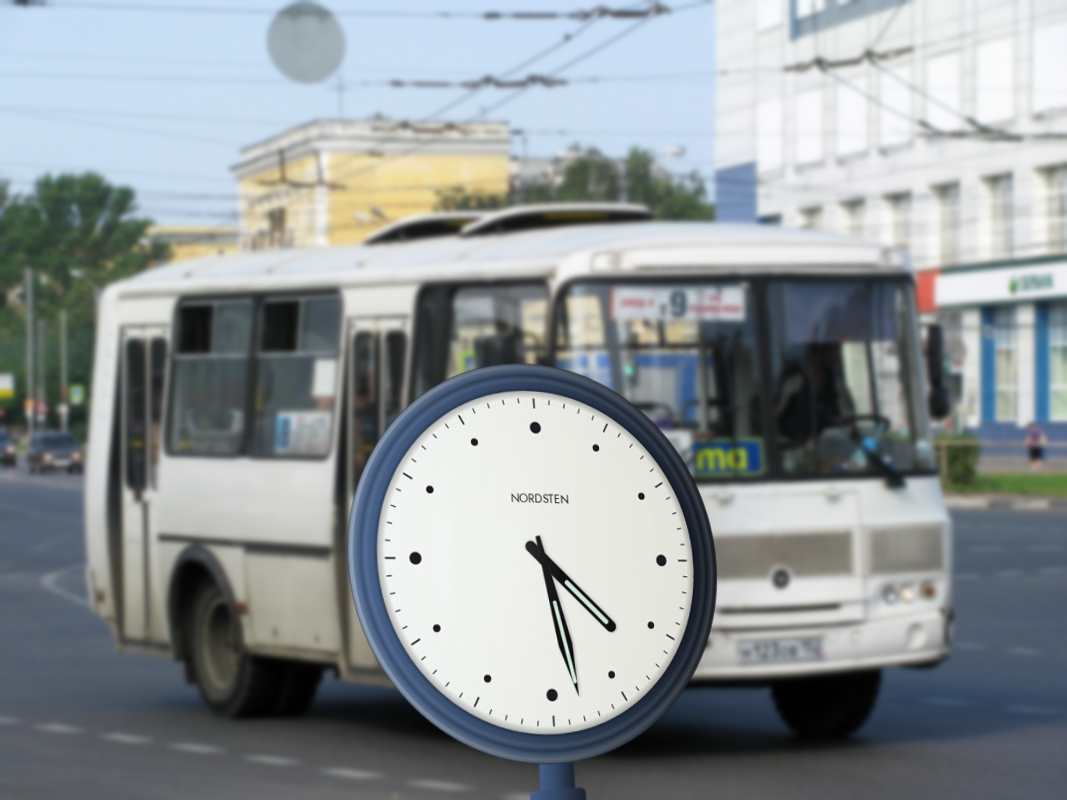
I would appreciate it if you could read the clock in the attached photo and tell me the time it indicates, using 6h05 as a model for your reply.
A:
4h28
